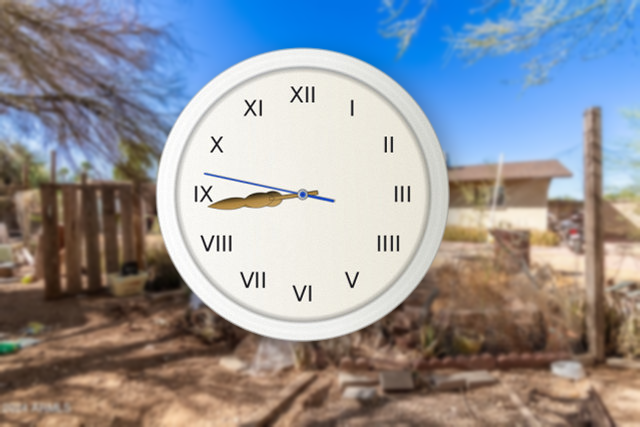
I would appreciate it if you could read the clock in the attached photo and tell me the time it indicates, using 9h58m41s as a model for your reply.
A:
8h43m47s
